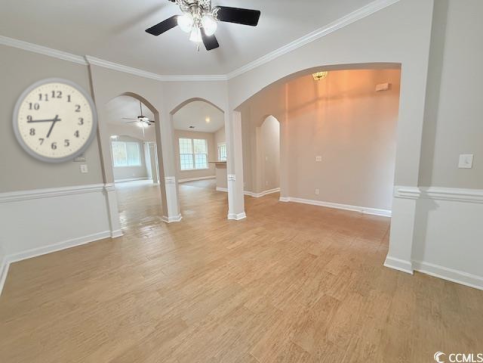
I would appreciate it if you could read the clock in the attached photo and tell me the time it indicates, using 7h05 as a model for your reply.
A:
6h44
